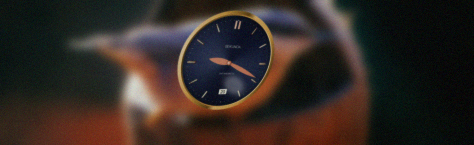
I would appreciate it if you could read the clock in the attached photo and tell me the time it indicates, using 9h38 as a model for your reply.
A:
9h19
